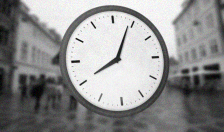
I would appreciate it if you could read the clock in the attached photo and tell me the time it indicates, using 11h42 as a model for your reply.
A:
8h04
